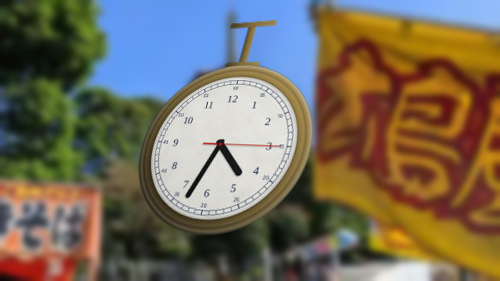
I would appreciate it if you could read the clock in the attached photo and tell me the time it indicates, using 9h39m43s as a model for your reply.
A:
4h33m15s
